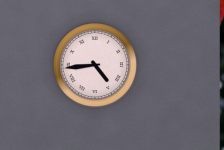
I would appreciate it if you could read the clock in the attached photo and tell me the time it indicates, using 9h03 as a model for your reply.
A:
4h44
